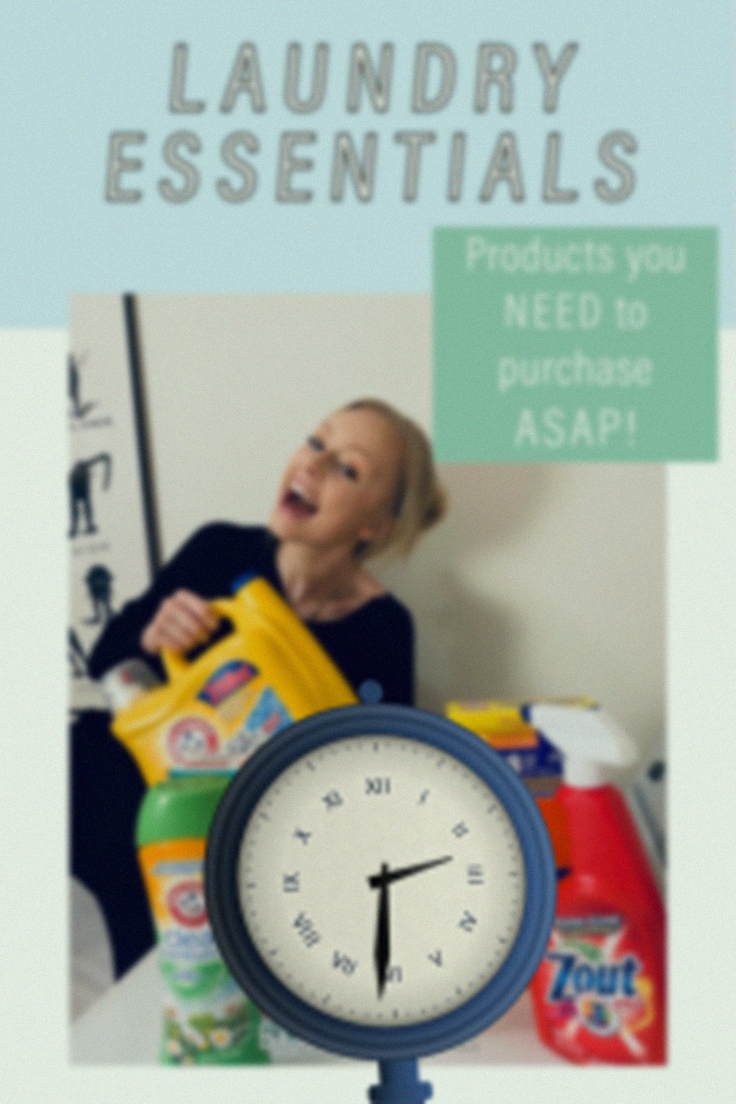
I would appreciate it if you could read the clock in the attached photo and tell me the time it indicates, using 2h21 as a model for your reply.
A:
2h31
